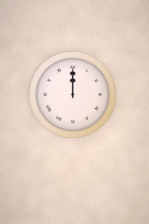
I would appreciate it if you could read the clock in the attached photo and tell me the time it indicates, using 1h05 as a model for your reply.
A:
12h00
